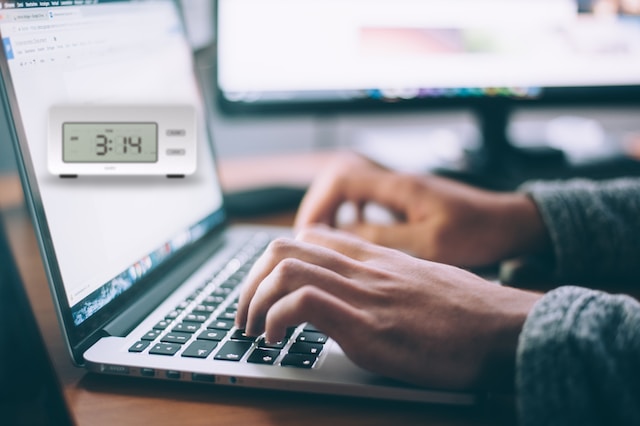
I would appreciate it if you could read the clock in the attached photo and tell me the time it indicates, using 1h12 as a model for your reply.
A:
3h14
